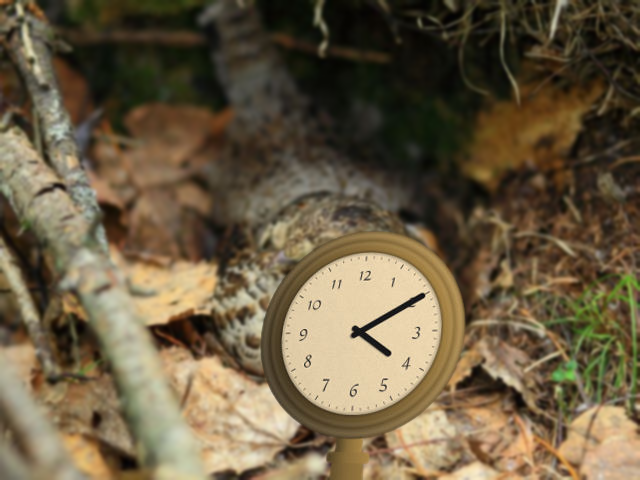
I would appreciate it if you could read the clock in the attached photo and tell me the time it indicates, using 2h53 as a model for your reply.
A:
4h10
